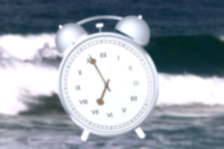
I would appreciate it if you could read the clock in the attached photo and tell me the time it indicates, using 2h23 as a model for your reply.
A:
6h56
